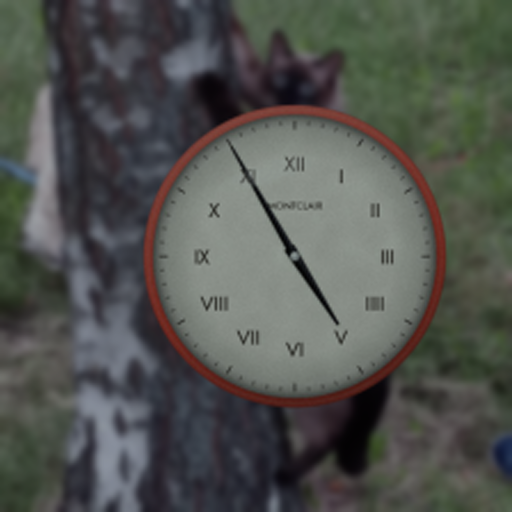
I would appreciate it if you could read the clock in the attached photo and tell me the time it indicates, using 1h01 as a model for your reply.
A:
4h55
